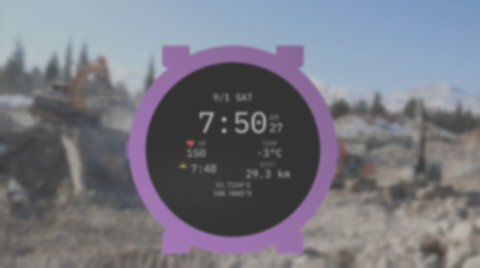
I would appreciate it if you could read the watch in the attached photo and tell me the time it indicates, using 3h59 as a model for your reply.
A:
7h50
